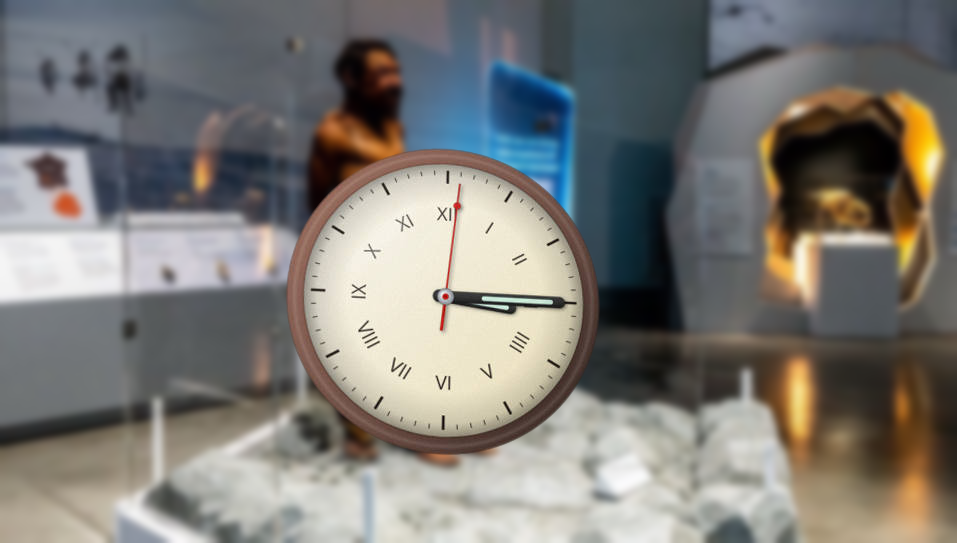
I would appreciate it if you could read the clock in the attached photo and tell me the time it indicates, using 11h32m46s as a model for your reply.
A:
3h15m01s
